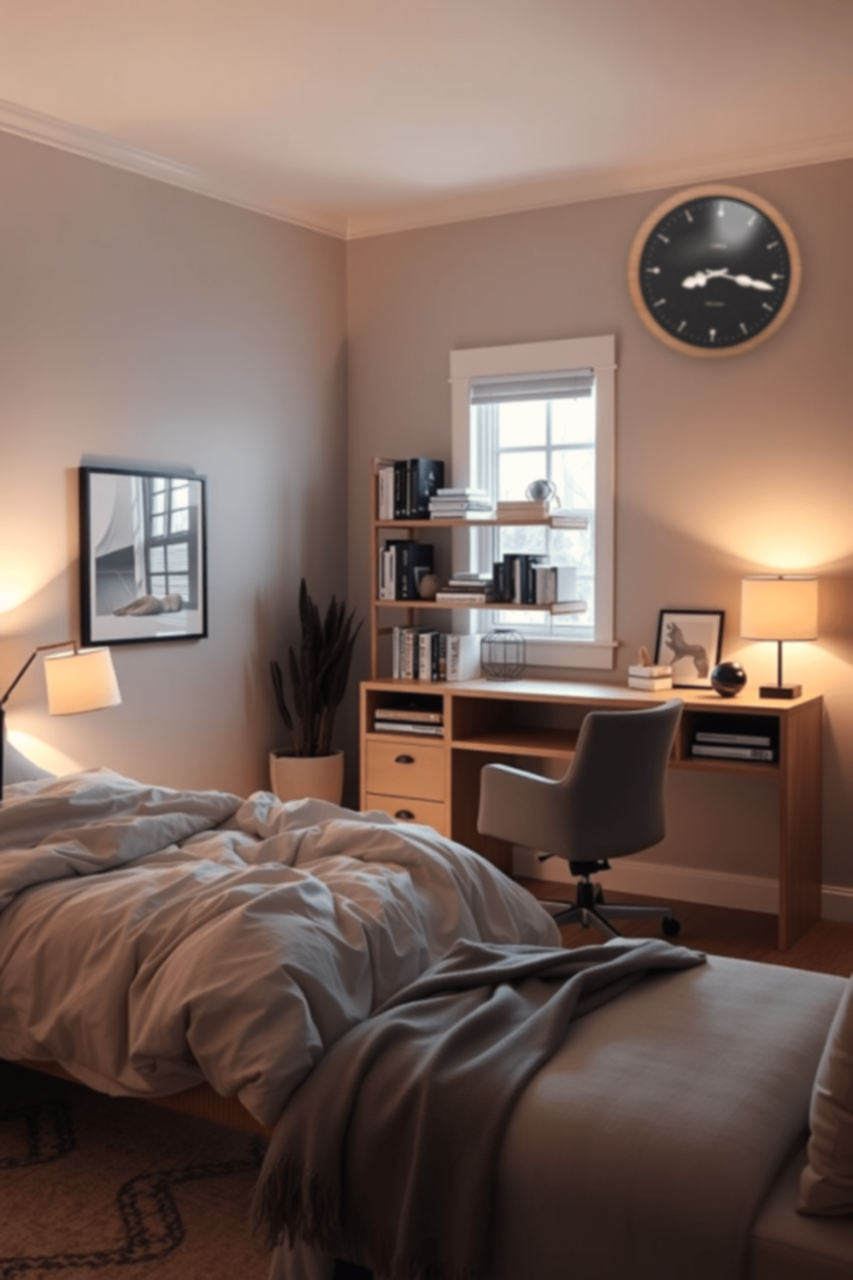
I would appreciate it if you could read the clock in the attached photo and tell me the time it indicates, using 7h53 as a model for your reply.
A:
8h17
